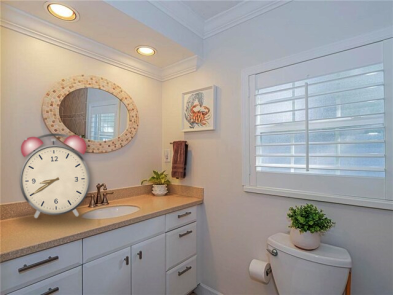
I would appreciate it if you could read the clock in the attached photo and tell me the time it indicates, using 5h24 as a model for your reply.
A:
8h40
